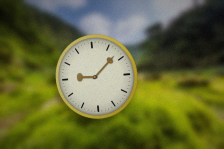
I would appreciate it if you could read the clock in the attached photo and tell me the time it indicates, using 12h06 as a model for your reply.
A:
9h08
